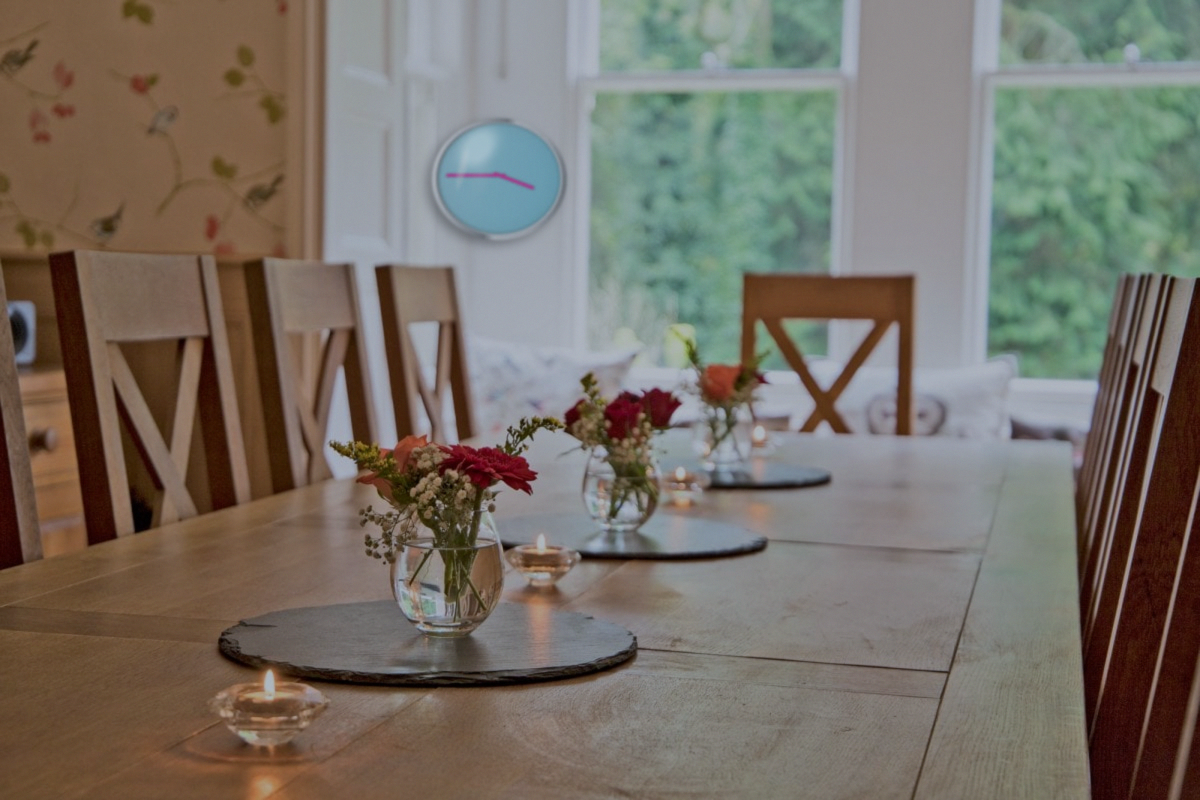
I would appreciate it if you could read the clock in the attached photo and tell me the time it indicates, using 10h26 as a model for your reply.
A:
3h45
